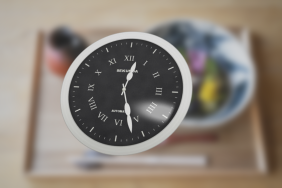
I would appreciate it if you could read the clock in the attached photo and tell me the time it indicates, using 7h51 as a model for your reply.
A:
12h27
